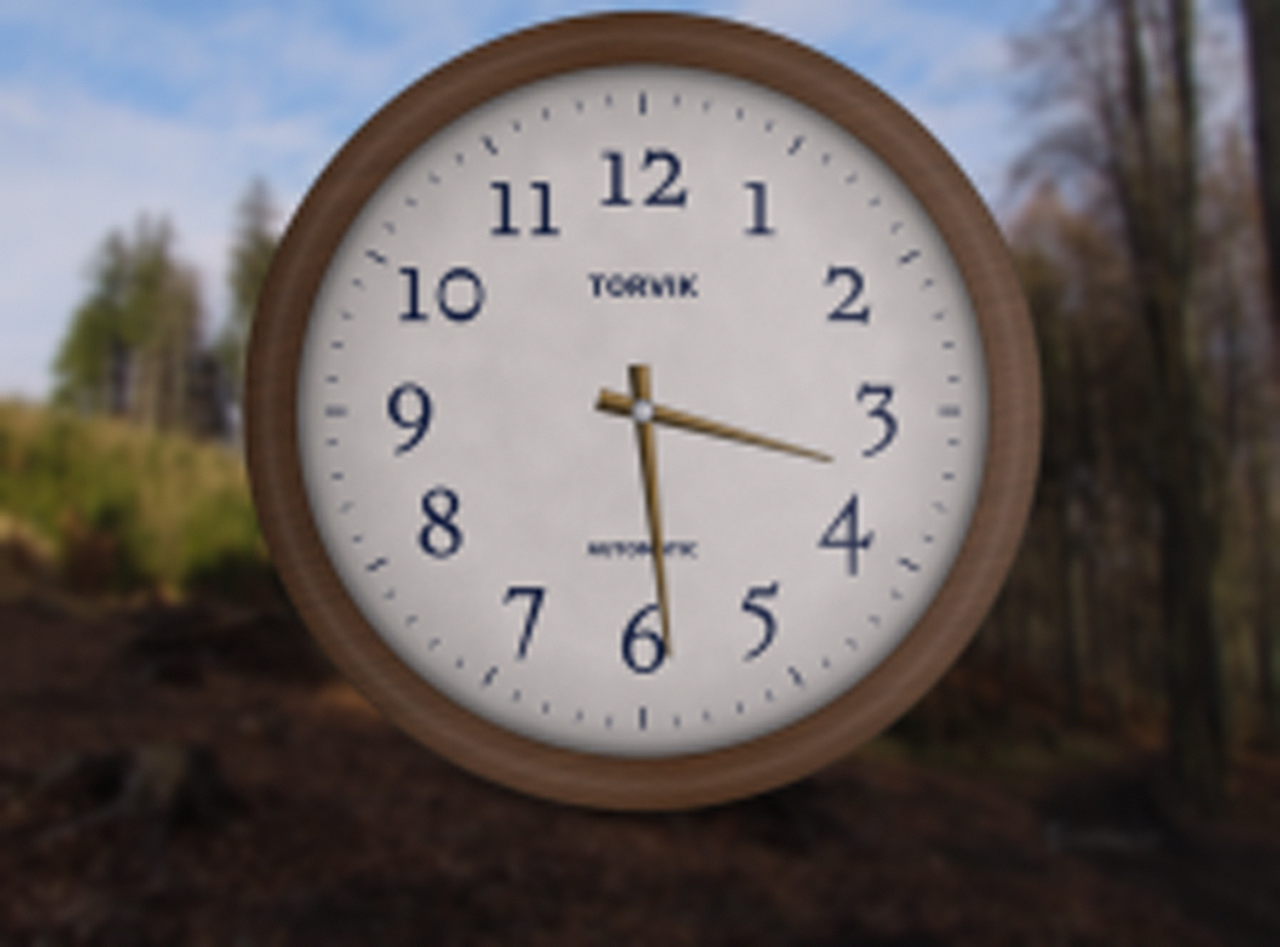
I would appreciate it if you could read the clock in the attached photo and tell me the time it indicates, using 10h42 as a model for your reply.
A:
3h29
